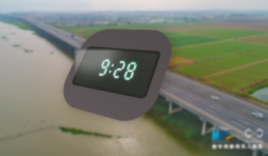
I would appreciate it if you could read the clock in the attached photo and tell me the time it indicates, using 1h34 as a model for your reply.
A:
9h28
